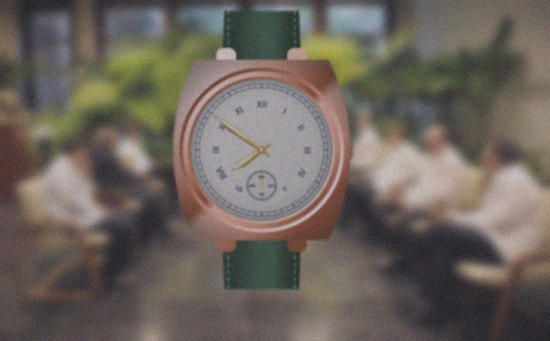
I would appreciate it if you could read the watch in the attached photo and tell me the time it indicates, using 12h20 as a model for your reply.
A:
7h51
